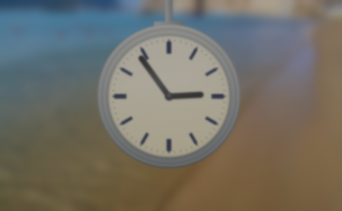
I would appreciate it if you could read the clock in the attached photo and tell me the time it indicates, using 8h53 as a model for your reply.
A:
2h54
